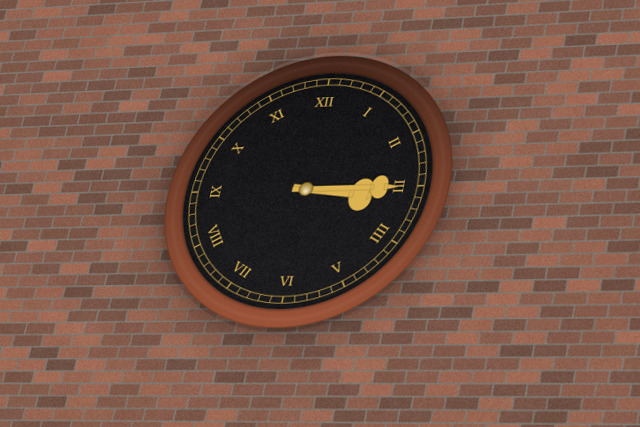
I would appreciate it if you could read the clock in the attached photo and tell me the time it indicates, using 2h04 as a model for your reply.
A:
3h15
